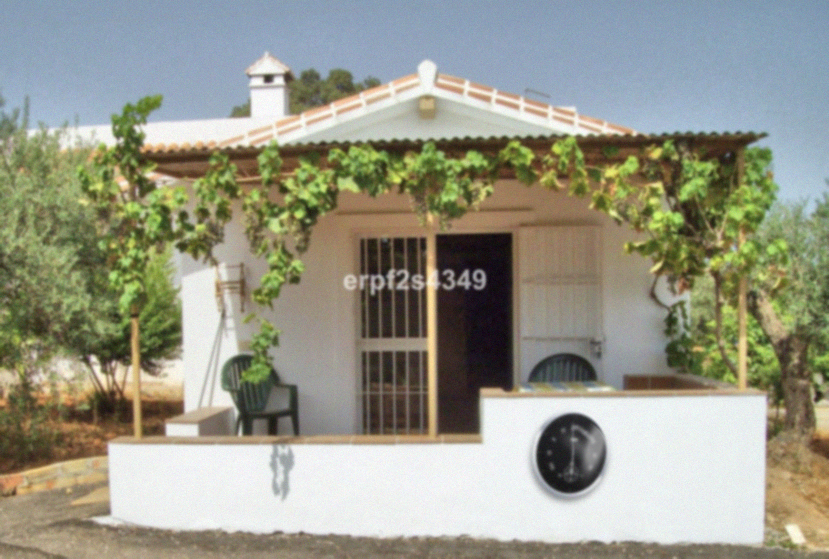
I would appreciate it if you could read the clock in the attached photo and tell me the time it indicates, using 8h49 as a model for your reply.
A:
5h59
